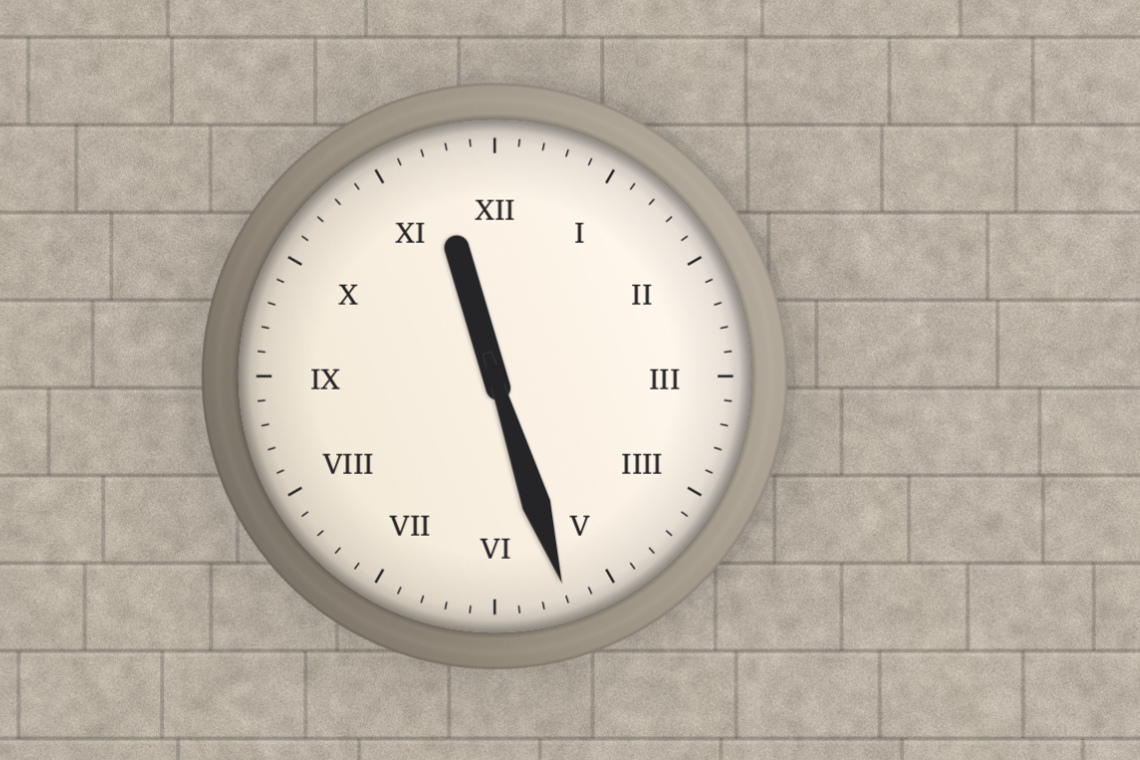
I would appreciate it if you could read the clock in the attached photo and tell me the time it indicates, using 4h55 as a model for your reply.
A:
11h27
